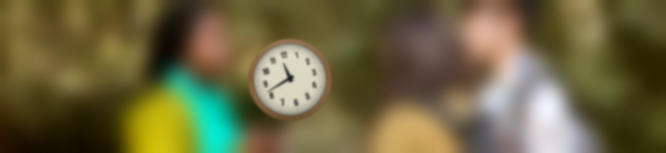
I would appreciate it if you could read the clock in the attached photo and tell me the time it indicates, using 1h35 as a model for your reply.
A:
11h42
